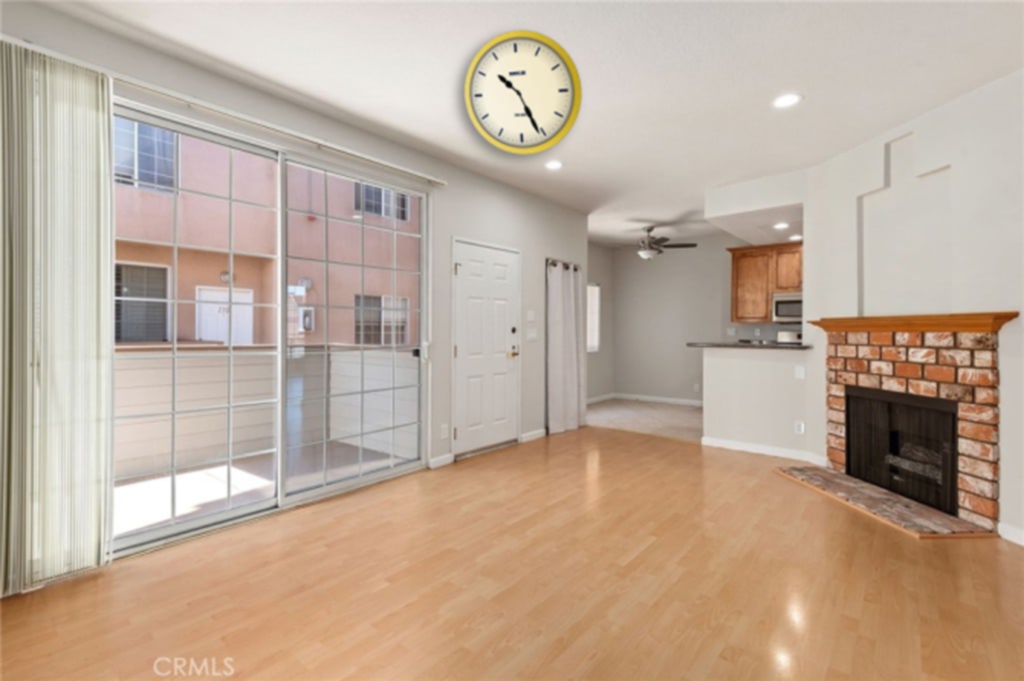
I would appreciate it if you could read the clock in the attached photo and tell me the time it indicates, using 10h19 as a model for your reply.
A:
10h26
